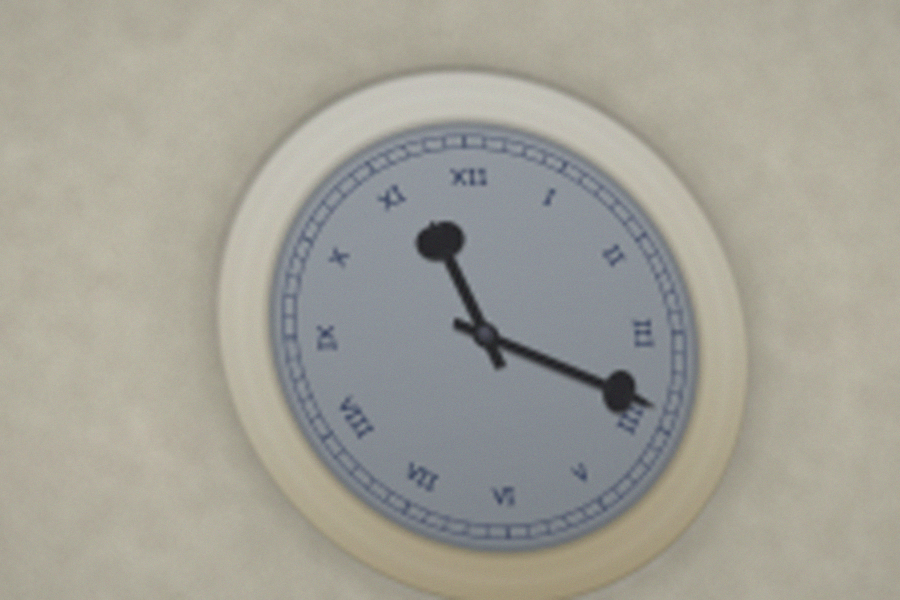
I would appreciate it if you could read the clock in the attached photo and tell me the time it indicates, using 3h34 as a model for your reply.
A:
11h19
